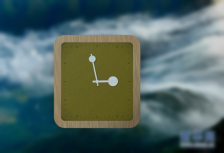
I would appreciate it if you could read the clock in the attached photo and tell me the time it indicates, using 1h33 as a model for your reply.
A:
2h58
